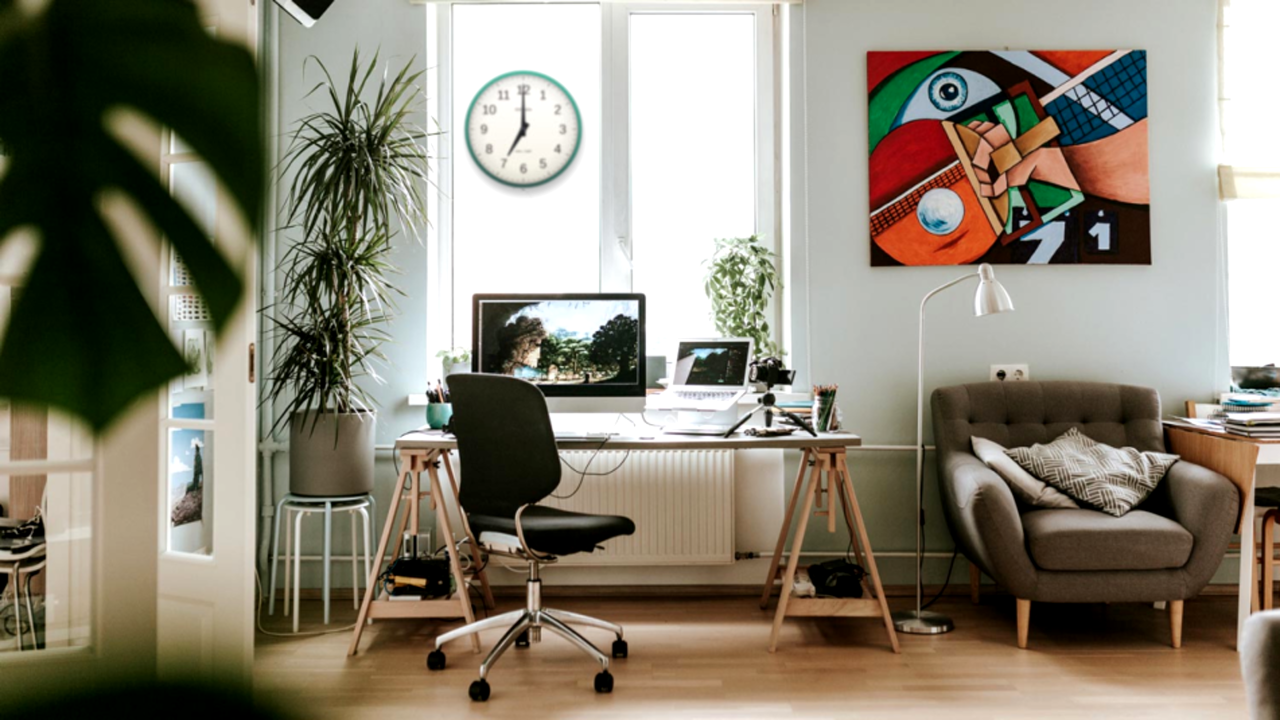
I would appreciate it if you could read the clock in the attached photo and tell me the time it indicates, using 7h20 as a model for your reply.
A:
7h00
